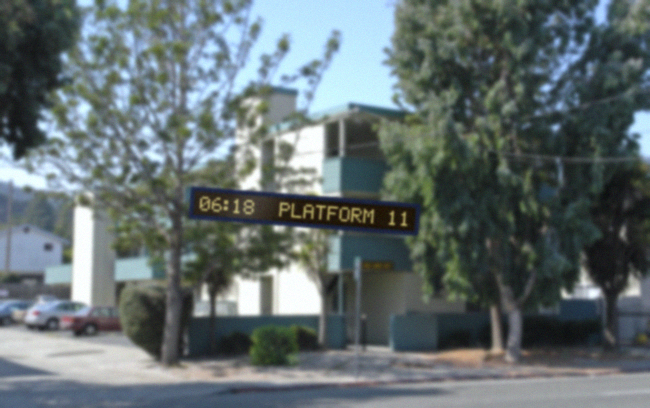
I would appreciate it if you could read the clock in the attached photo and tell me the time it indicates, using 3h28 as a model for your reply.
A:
6h18
